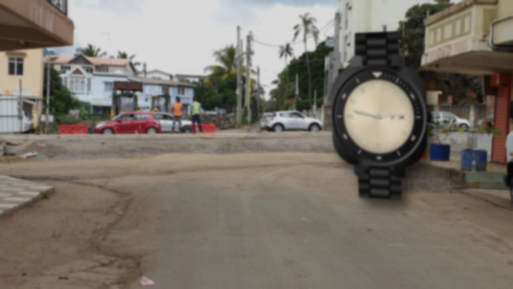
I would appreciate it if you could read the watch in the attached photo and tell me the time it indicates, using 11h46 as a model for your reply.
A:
2h47
